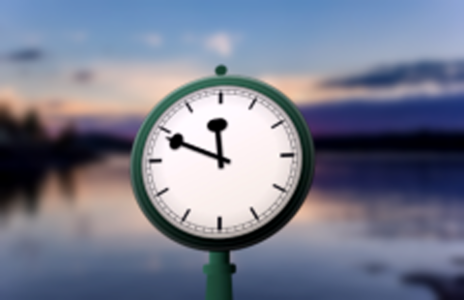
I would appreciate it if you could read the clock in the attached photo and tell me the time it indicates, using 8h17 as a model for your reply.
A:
11h49
